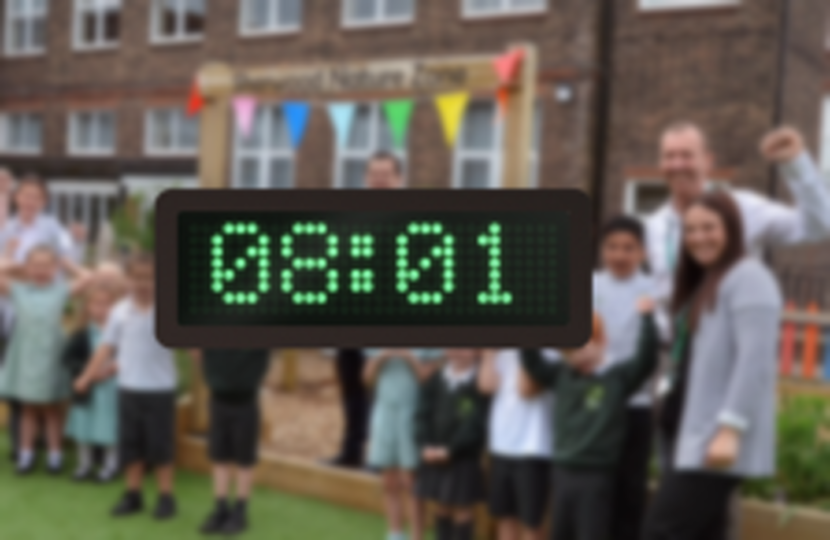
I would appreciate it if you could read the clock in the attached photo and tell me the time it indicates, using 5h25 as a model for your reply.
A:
8h01
